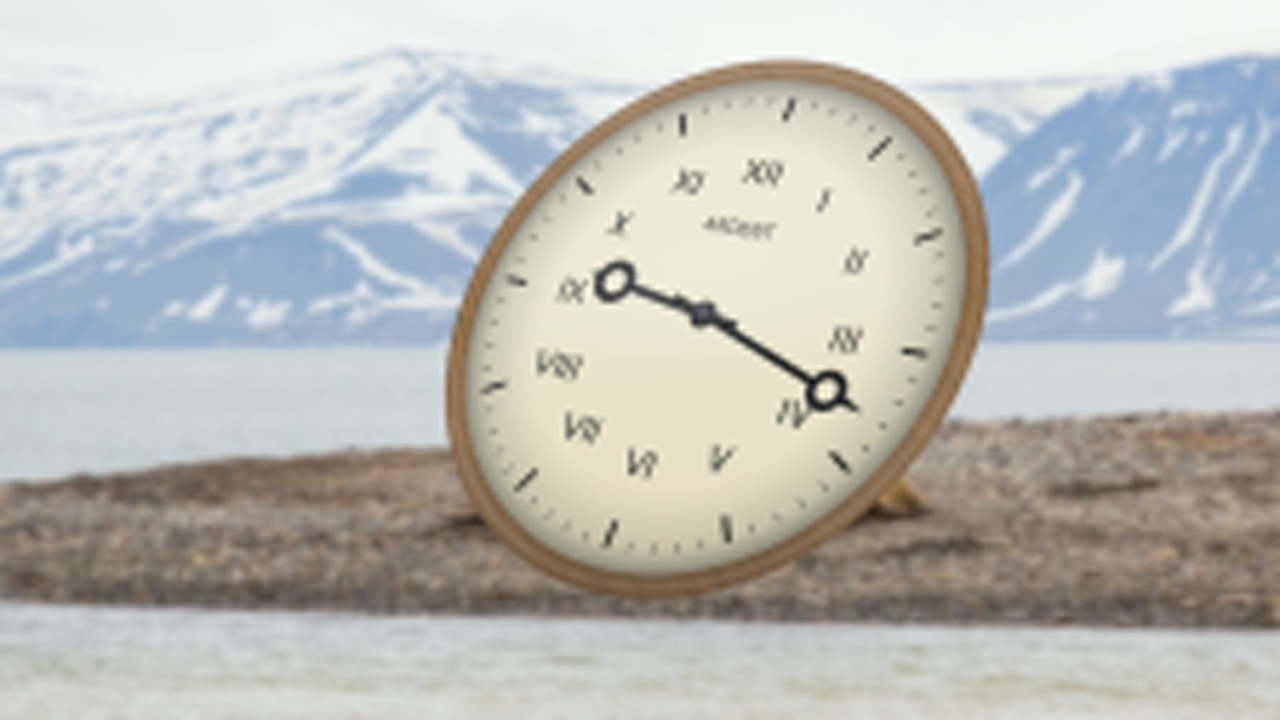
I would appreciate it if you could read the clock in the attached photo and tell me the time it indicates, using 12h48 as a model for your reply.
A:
9h18
